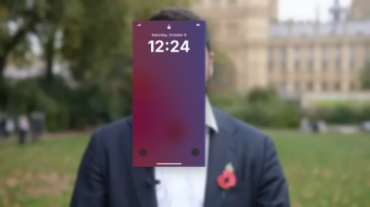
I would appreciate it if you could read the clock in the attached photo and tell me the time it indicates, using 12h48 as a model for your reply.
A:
12h24
